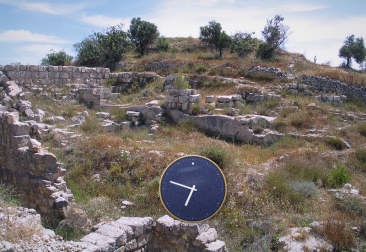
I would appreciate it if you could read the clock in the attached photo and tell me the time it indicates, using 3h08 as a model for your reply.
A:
6h48
